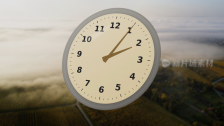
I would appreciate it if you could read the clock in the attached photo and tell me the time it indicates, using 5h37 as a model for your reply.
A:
2h05
